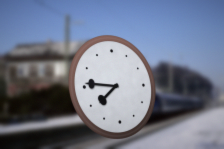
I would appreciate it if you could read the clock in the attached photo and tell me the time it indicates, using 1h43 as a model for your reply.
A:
7h46
